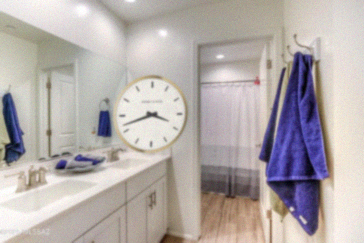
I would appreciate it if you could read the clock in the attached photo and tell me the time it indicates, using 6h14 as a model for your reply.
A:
3h42
